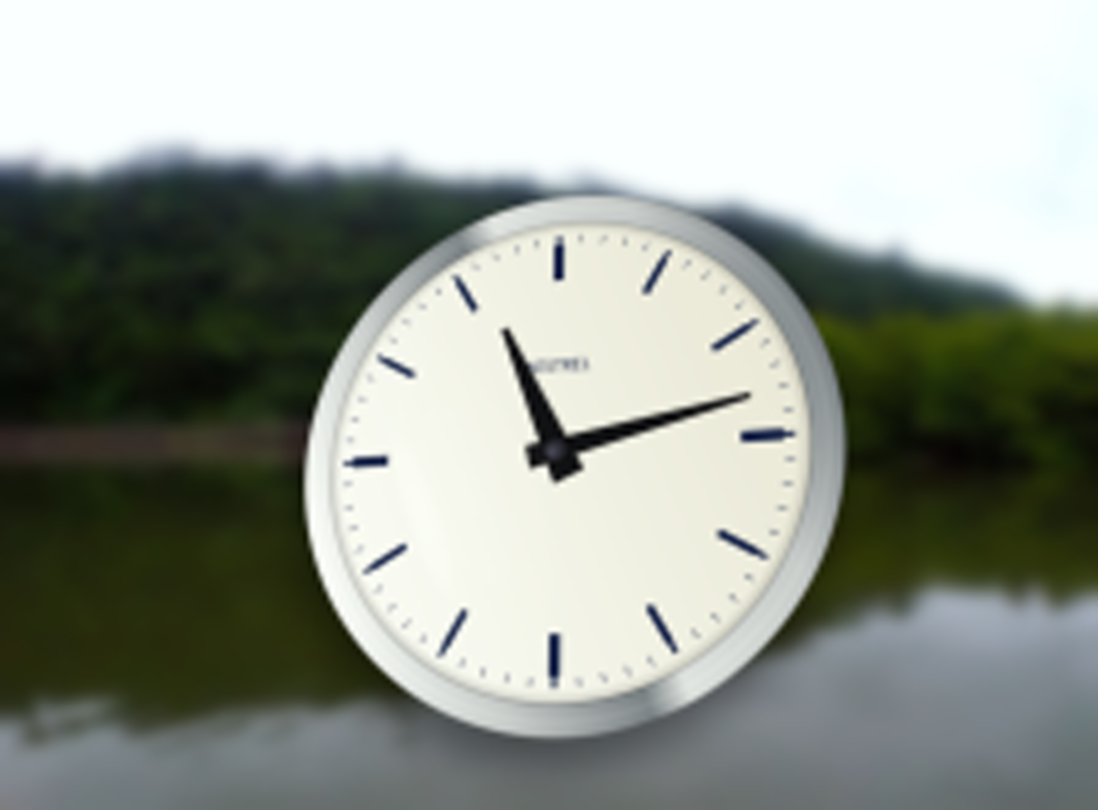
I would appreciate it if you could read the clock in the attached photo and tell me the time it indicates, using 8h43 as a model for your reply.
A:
11h13
